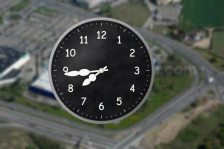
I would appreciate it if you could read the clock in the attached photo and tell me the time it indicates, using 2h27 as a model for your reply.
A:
7h44
